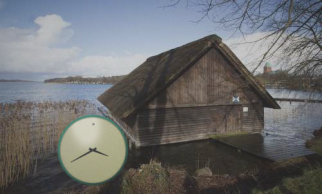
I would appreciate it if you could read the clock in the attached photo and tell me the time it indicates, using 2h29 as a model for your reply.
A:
3h40
